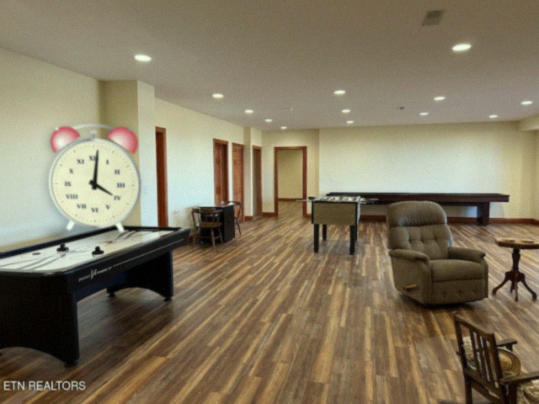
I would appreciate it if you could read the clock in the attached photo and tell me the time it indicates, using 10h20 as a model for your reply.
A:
4h01
